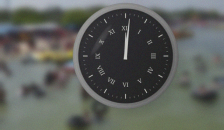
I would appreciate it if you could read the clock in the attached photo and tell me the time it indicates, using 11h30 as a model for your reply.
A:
12h01
